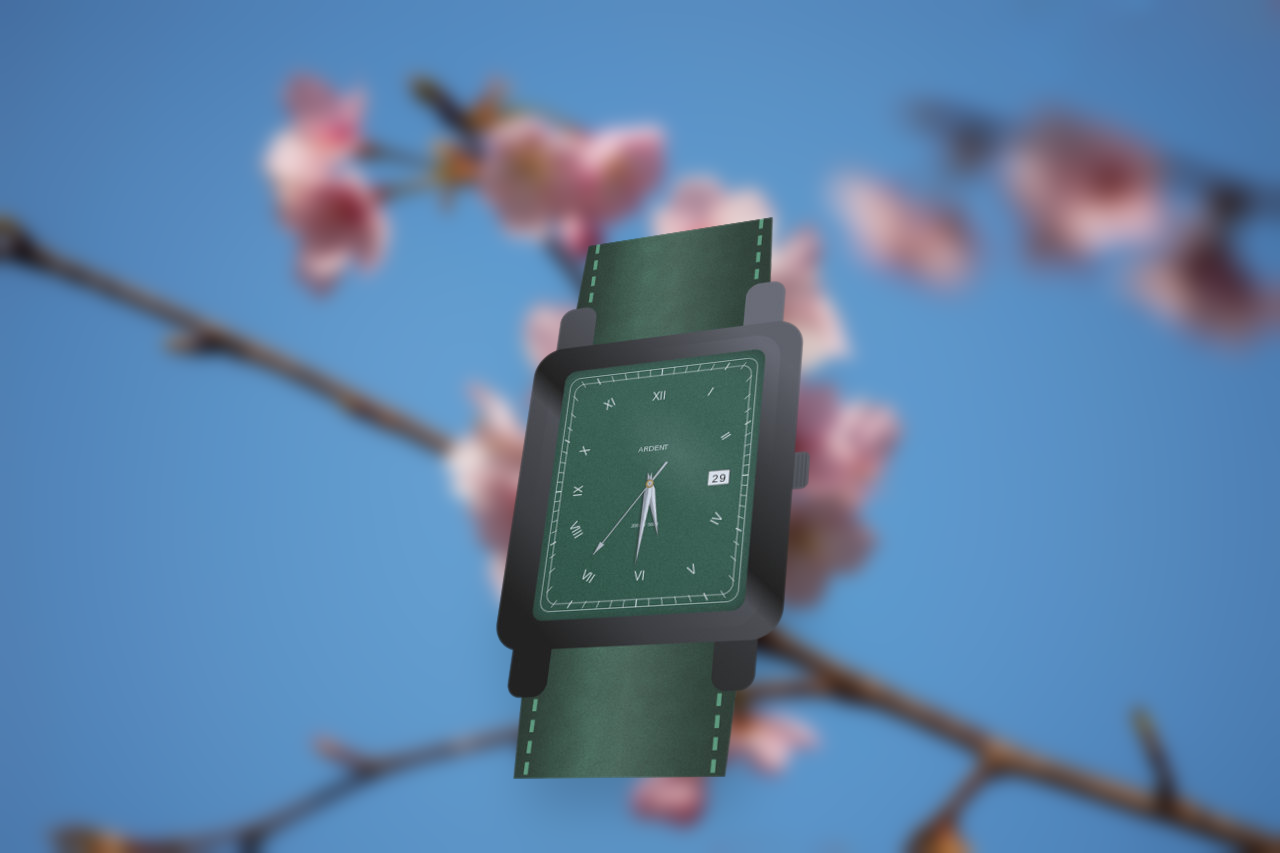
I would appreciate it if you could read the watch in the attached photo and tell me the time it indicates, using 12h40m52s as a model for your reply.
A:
5h30m36s
